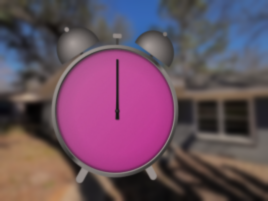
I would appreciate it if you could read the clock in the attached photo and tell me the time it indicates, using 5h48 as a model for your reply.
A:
12h00
